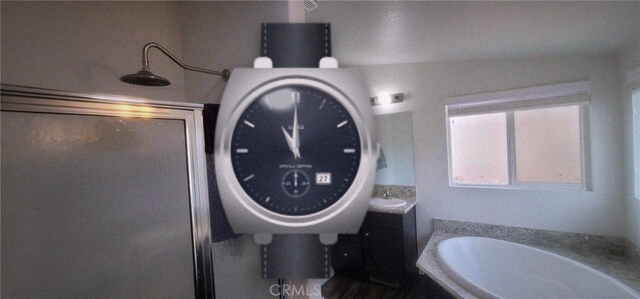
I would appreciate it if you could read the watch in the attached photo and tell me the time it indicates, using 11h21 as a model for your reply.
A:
11h00
